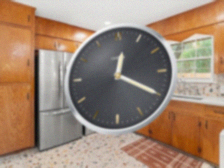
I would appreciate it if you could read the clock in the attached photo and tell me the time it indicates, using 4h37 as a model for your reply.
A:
12h20
